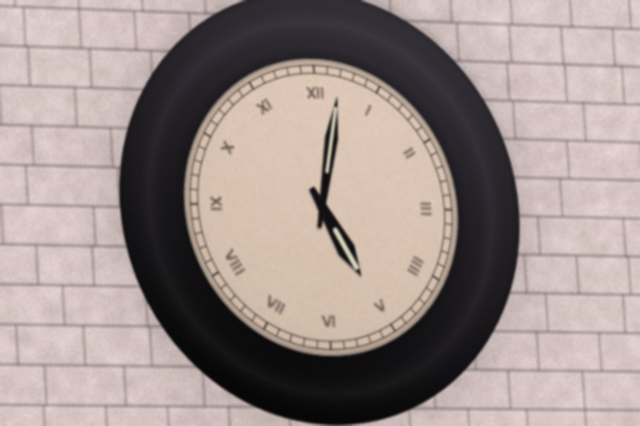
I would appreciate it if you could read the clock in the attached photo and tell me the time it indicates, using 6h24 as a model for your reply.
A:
5h02
